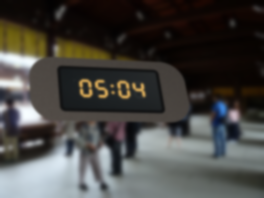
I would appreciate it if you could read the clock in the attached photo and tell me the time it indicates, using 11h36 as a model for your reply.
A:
5h04
